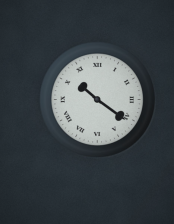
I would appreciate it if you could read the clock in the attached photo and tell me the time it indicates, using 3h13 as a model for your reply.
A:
10h21
